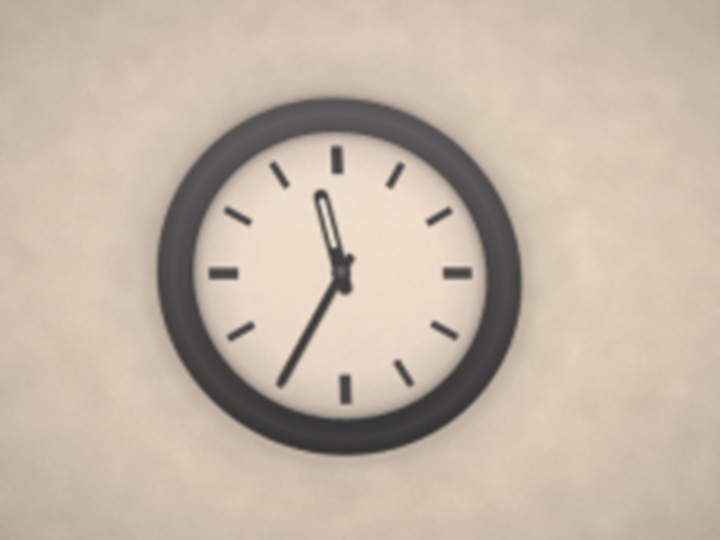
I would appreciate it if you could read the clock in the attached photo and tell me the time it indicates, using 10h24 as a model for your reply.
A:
11h35
